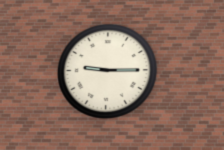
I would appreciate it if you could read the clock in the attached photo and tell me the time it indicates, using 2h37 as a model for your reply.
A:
9h15
